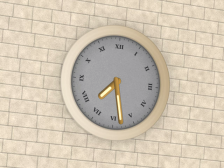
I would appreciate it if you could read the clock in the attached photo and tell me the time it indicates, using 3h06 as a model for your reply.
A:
7h28
